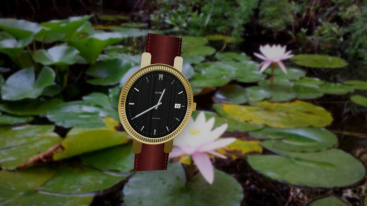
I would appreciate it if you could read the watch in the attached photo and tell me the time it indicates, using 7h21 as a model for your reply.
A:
12h40
